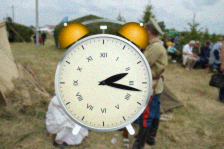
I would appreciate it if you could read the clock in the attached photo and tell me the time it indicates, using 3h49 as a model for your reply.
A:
2h17
